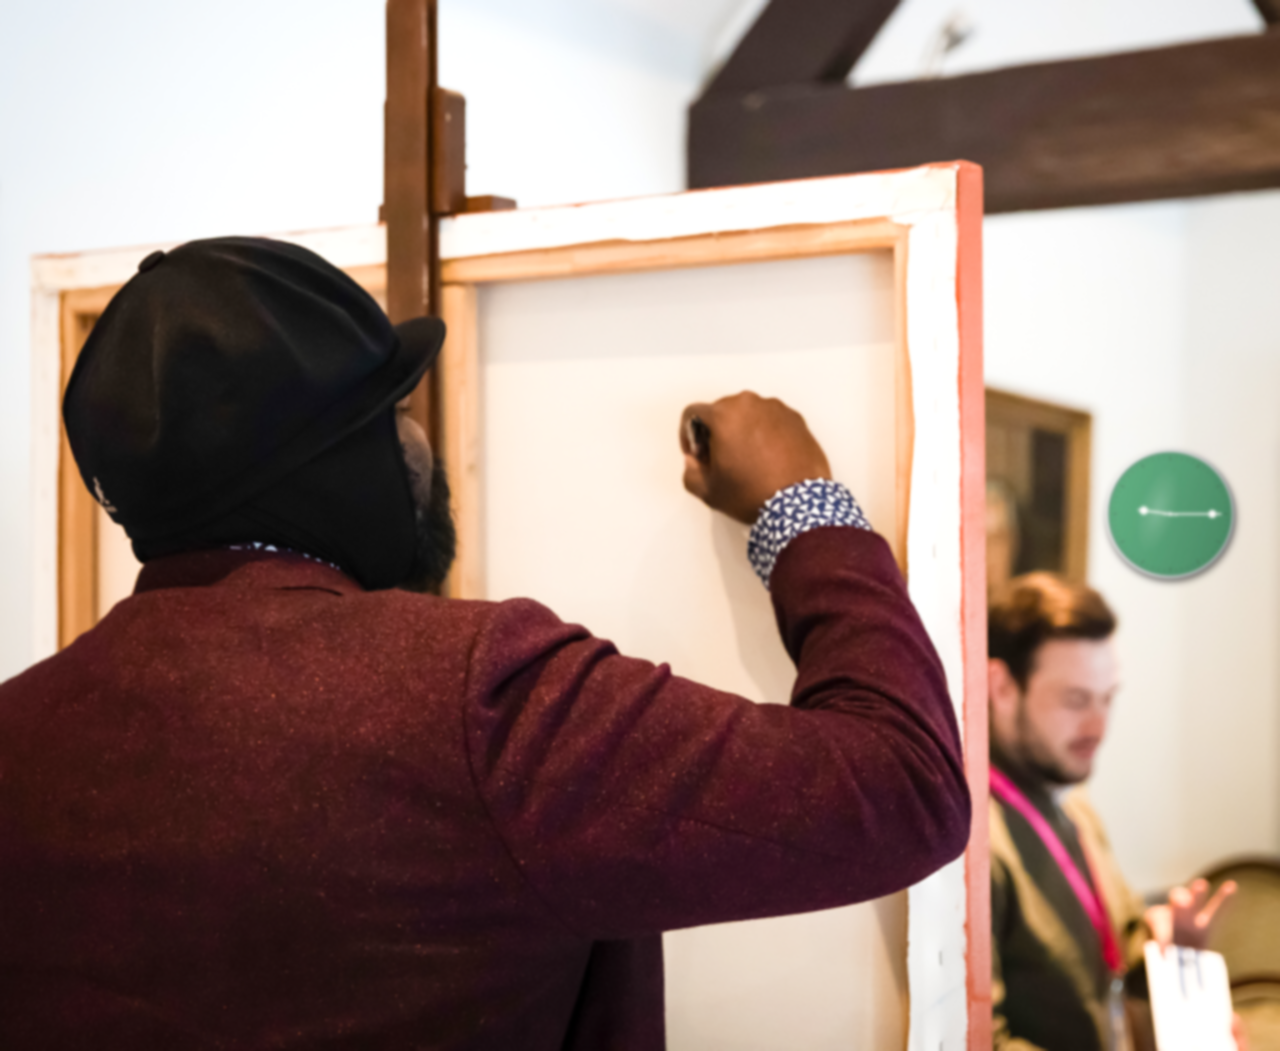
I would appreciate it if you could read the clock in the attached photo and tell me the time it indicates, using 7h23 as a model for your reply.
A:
9h15
